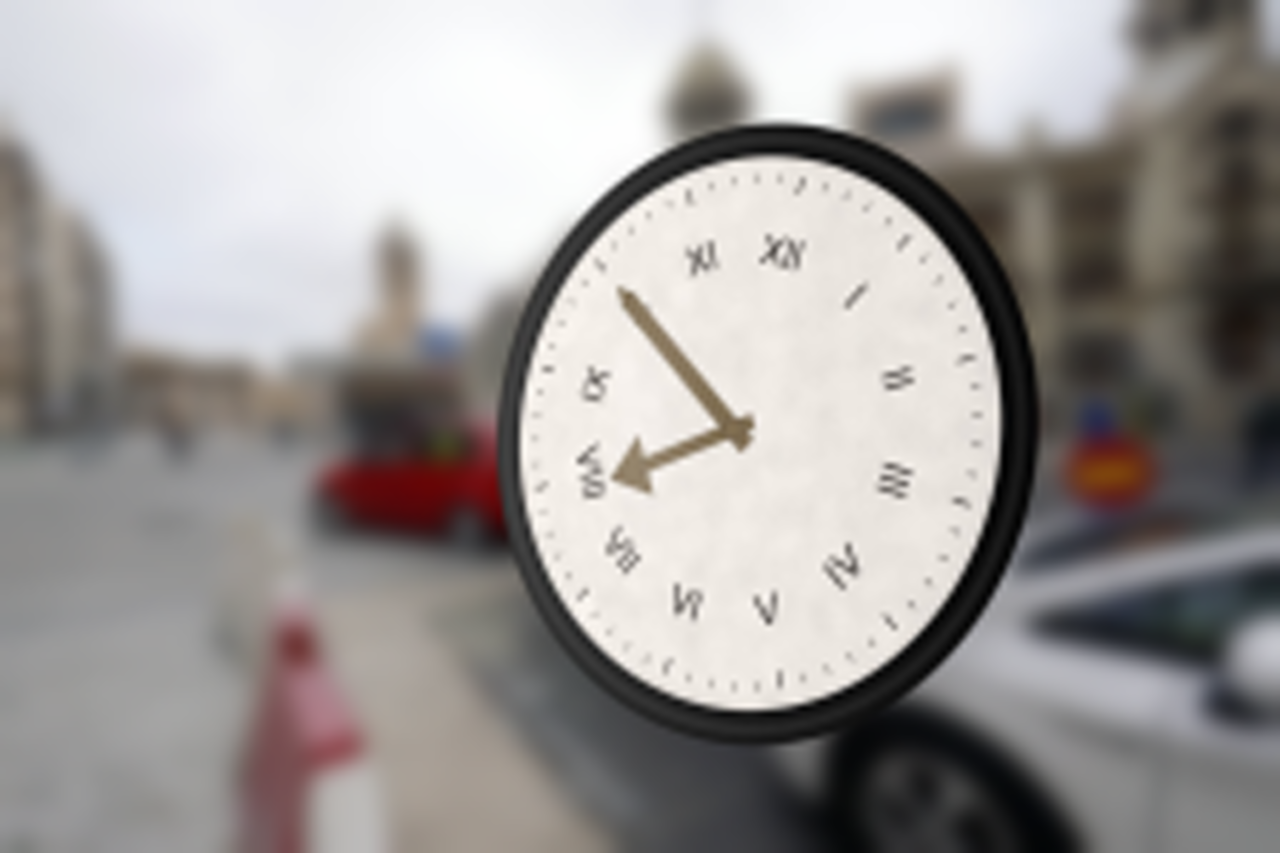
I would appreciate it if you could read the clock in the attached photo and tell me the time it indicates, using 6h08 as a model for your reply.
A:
7h50
